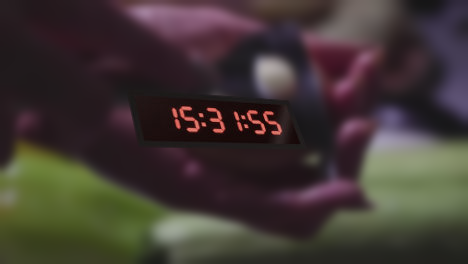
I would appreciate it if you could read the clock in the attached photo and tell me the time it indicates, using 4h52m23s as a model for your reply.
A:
15h31m55s
